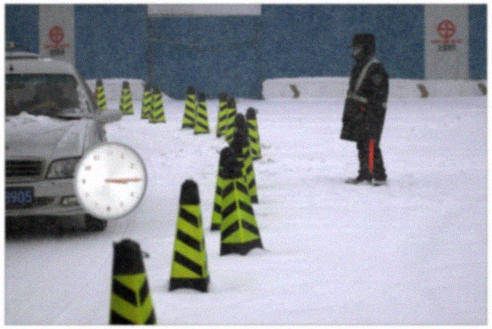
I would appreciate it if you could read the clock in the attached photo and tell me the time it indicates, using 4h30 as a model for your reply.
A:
3h15
